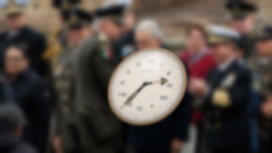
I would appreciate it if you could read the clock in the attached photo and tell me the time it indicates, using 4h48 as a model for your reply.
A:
2h36
